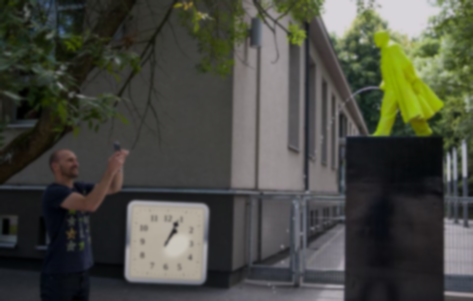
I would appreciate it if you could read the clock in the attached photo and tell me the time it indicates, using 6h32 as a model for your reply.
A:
1h04
